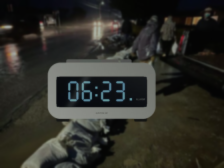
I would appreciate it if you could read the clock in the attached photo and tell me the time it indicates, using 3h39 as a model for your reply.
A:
6h23
